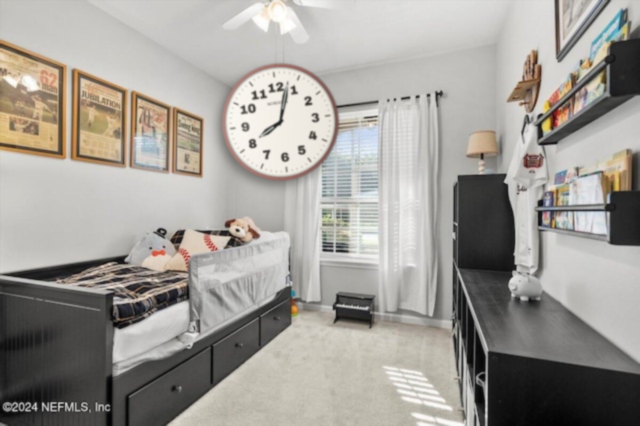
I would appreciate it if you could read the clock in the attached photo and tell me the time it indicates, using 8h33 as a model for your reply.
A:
8h03
